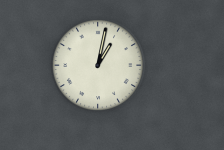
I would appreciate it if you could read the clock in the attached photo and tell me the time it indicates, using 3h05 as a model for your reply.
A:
1h02
